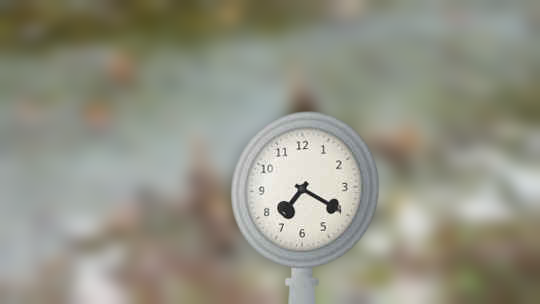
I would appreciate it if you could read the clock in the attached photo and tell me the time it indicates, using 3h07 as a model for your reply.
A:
7h20
